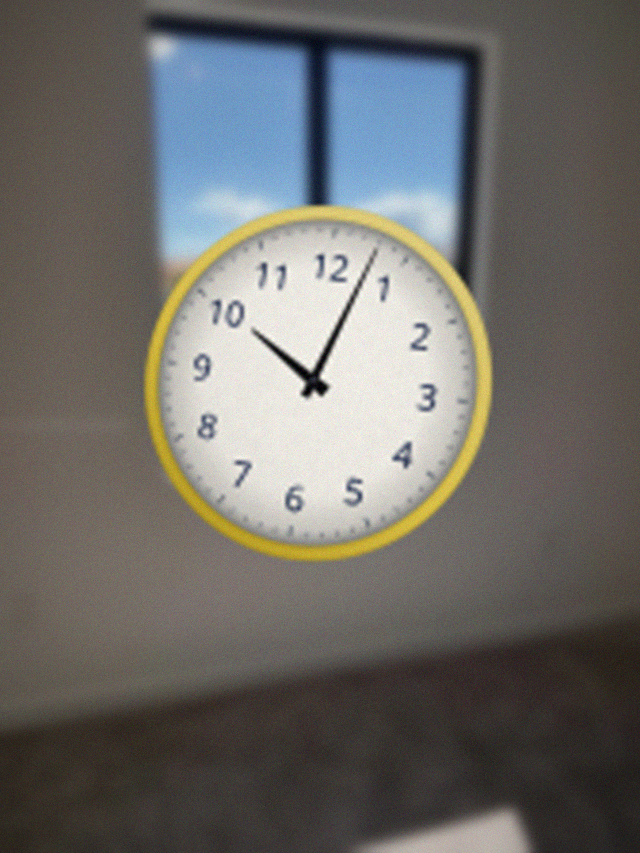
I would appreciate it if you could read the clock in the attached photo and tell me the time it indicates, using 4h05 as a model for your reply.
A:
10h03
